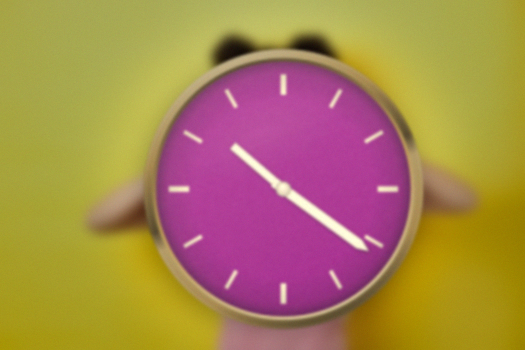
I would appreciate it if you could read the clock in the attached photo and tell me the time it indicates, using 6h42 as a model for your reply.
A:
10h21
